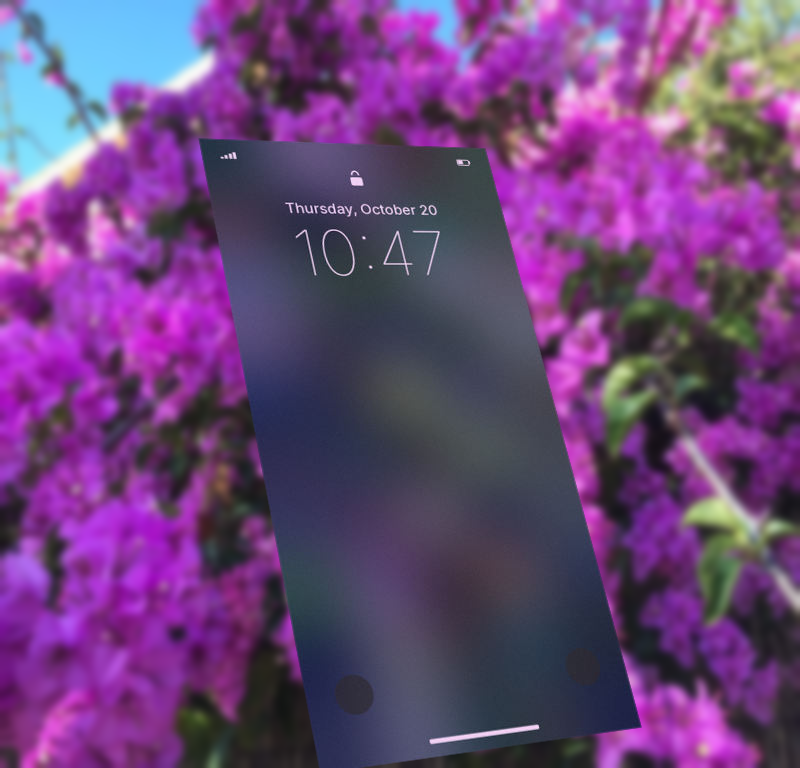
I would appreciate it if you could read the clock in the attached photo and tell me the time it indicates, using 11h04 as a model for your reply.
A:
10h47
